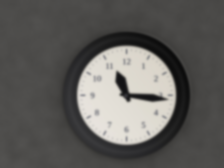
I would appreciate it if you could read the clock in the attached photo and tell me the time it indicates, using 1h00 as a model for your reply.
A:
11h16
